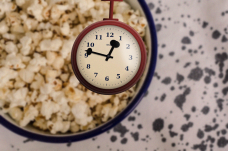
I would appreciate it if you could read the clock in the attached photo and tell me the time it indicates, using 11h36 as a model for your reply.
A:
12h47
